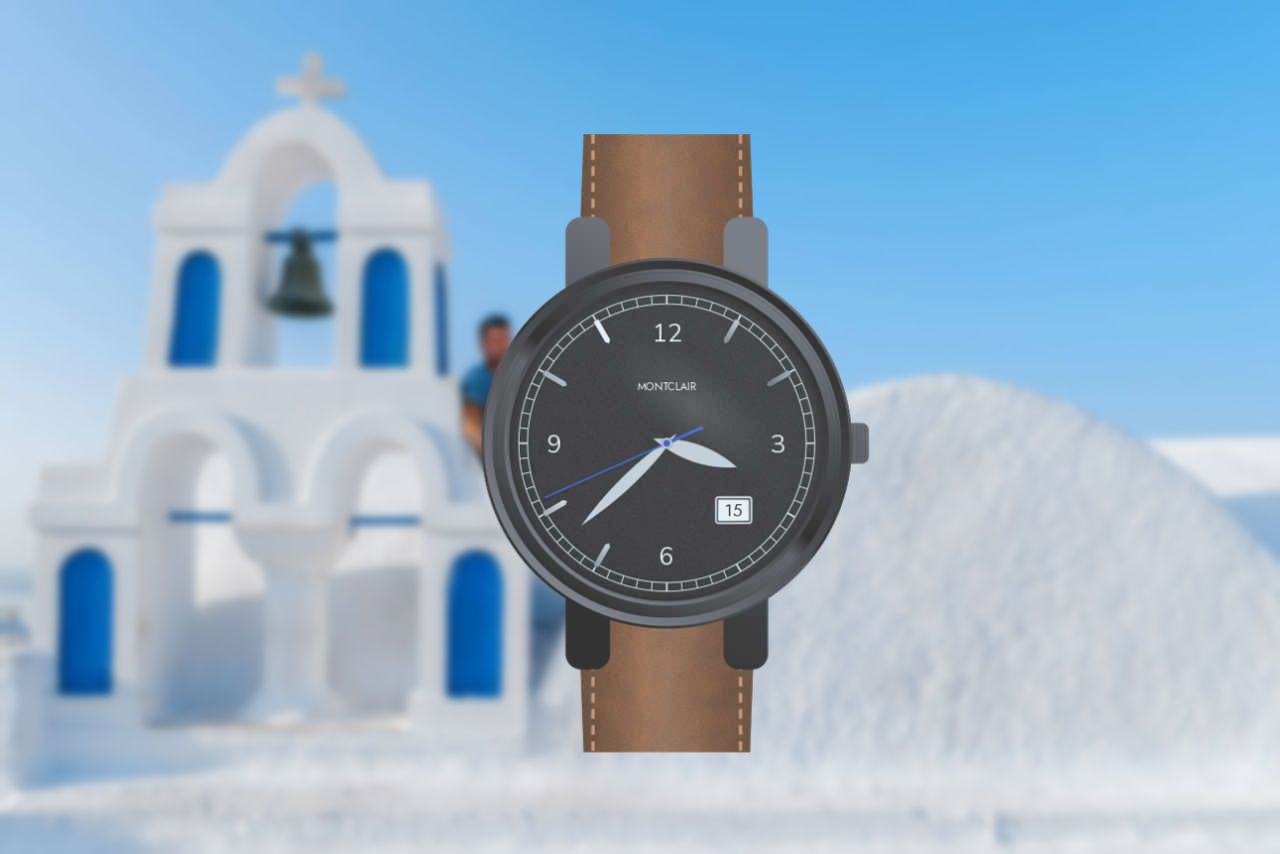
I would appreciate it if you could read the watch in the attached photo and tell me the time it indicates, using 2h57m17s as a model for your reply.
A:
3h37m41s
